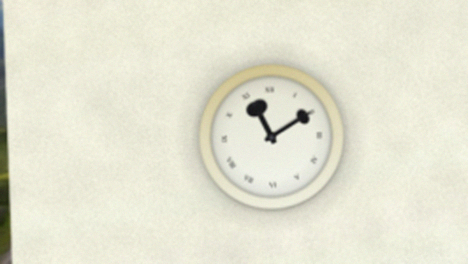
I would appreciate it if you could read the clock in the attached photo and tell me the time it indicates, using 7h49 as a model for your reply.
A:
11h10
